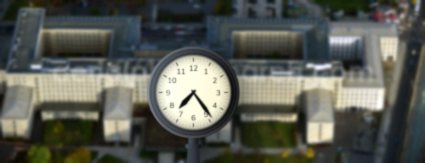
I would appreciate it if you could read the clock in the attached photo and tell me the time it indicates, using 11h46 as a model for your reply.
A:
7h24
